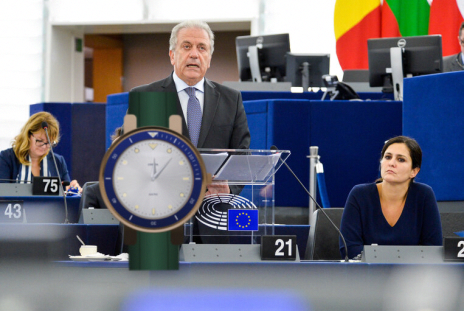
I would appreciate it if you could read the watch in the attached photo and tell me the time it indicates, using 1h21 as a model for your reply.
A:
12h07
